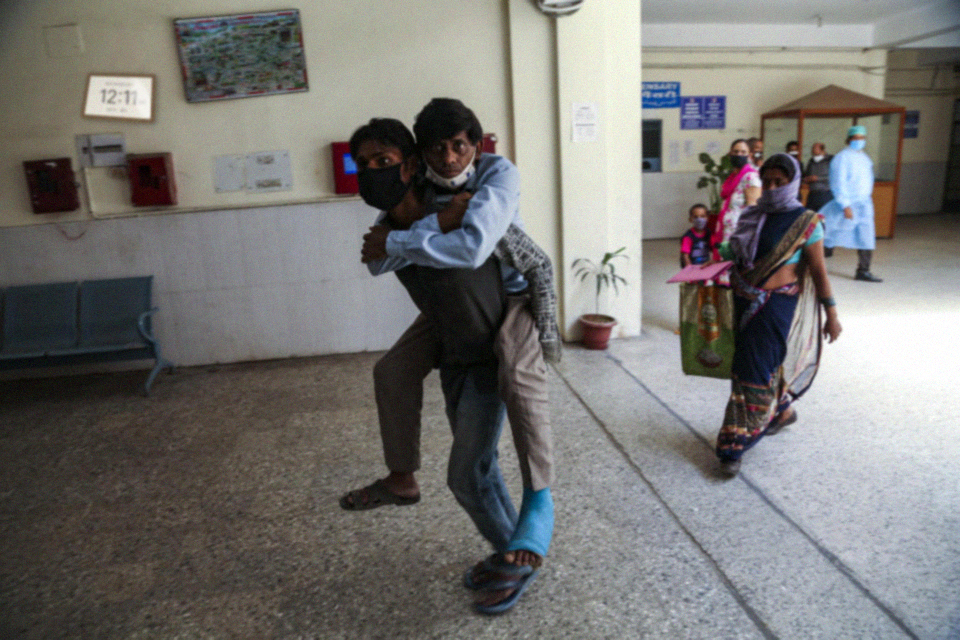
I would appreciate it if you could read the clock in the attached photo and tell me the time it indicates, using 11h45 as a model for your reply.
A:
12h11
